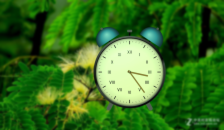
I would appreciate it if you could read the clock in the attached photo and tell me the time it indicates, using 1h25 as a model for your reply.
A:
3h24
